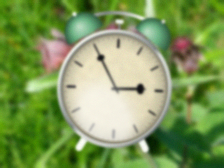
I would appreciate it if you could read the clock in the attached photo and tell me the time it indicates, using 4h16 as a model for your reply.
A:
2h55
